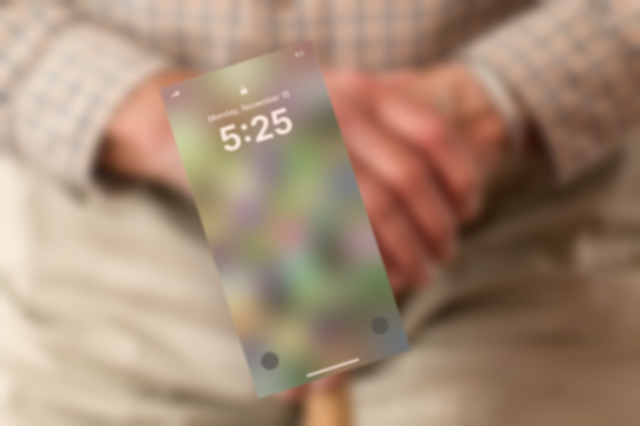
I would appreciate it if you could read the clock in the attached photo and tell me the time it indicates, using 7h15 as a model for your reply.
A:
5h25
